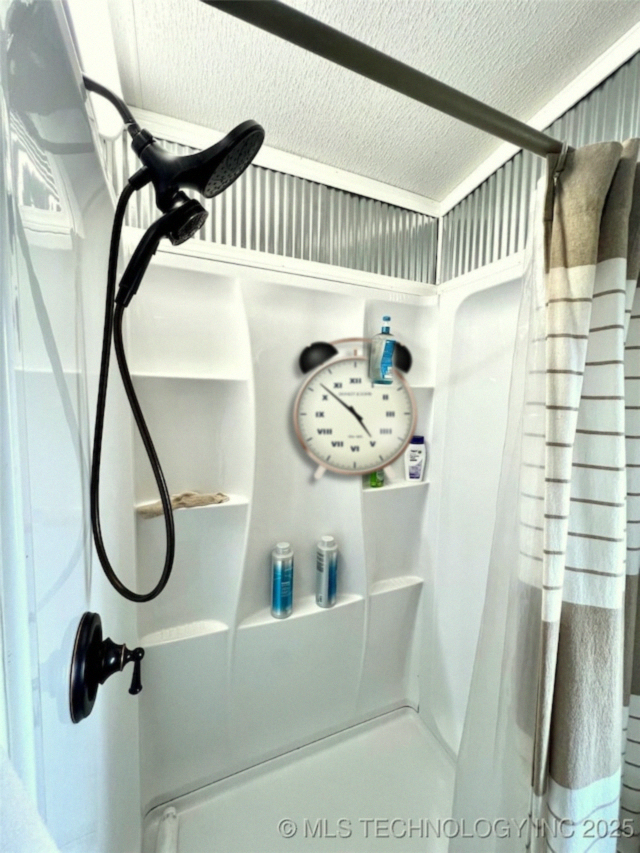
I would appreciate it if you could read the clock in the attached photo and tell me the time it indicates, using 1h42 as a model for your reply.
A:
4h52
